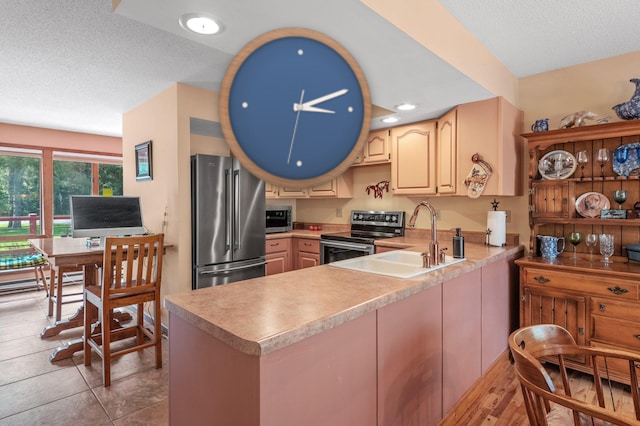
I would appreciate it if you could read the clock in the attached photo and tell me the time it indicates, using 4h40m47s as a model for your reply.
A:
3h11m32s
